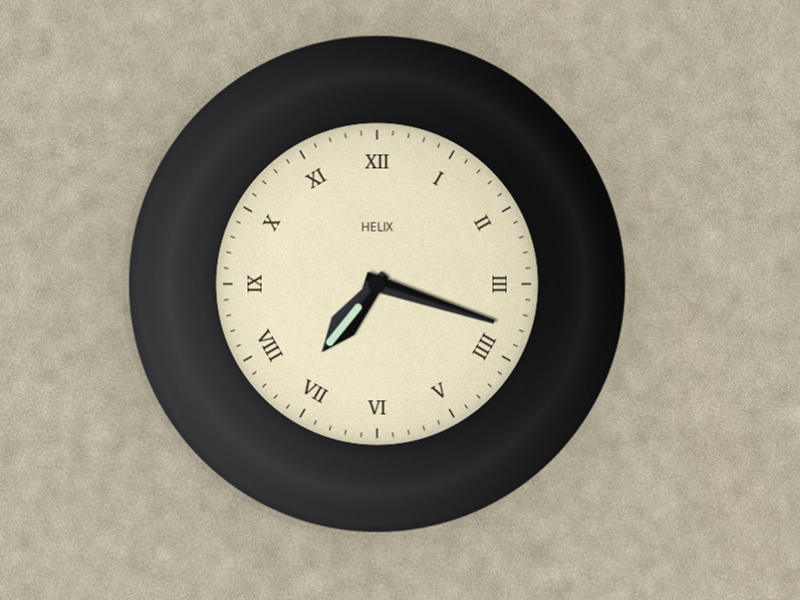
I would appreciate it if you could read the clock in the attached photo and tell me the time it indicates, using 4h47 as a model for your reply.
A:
7h18
